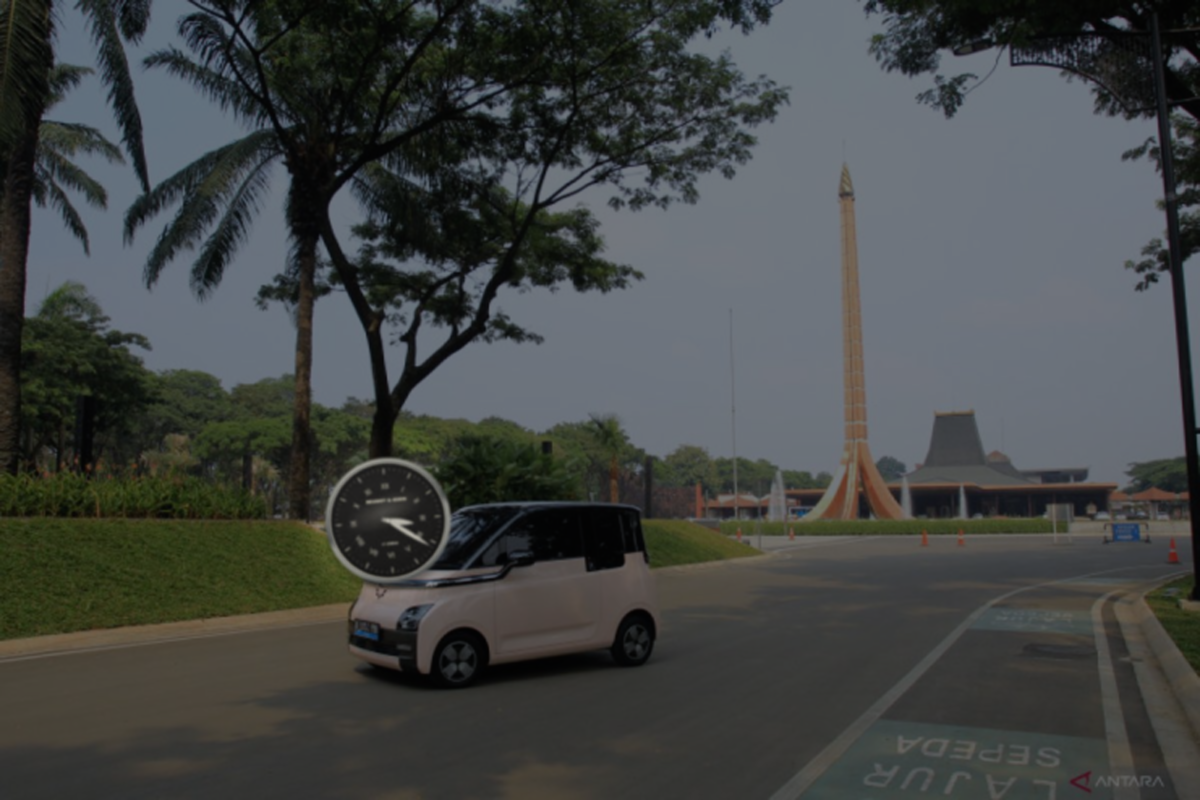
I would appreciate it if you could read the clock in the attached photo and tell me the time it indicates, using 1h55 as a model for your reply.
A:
3h21
